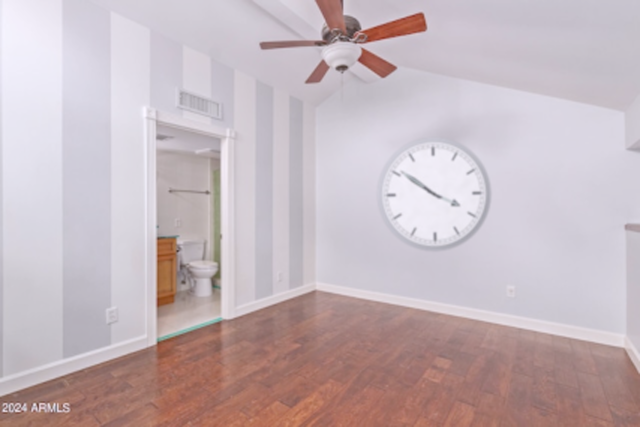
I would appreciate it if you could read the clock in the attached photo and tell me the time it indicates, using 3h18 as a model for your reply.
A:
3h51
